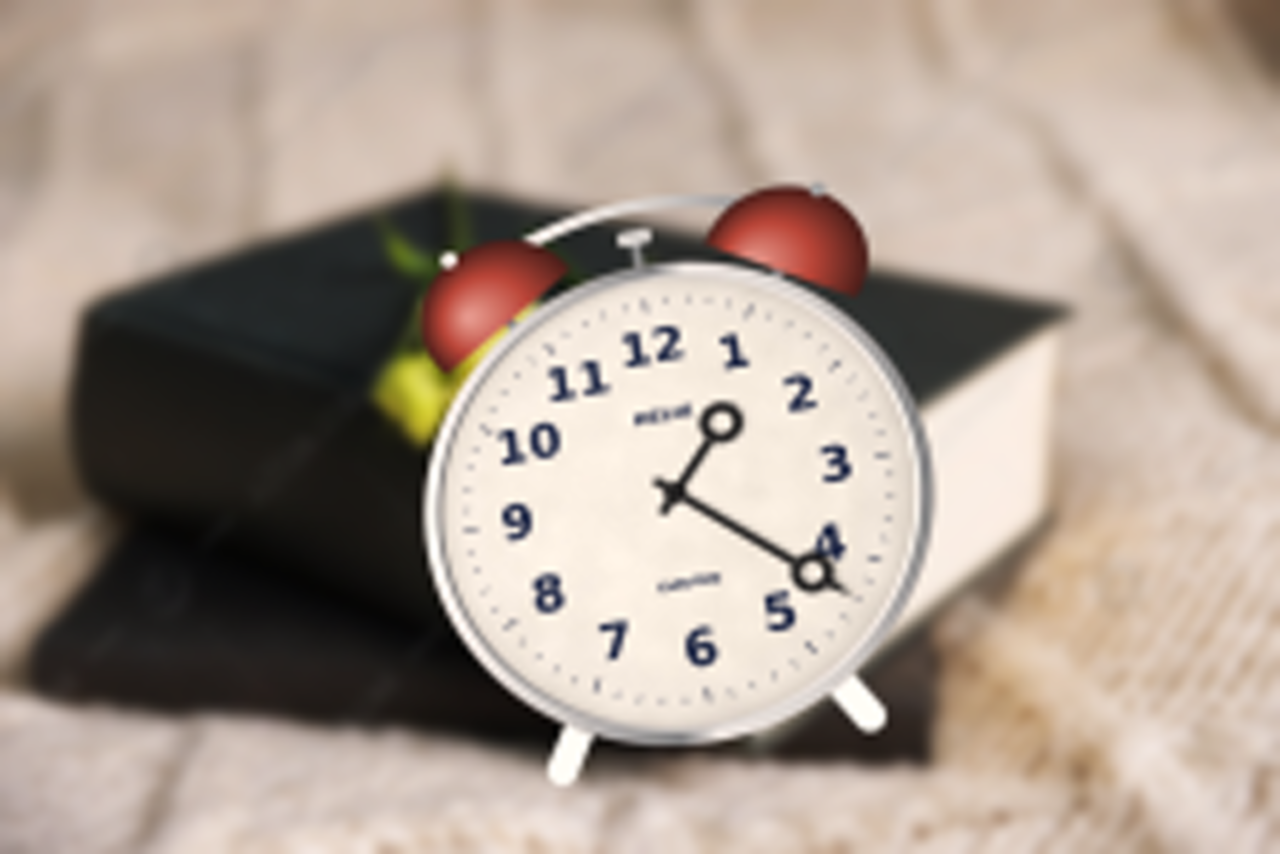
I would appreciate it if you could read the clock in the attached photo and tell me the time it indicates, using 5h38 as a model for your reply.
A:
1h22
